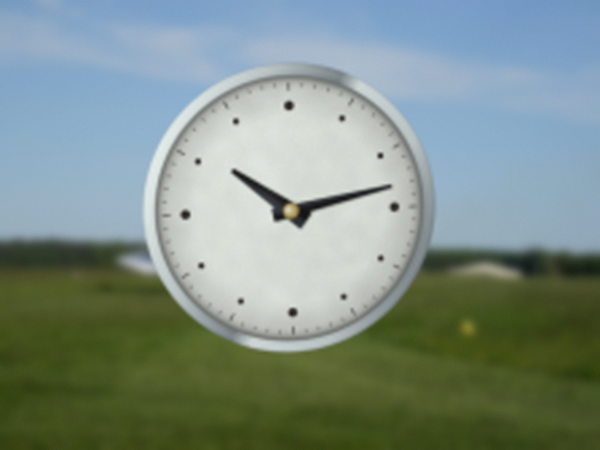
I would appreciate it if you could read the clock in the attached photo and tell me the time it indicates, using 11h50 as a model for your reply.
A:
10h13
